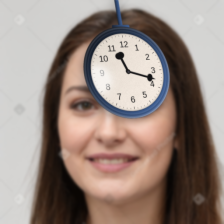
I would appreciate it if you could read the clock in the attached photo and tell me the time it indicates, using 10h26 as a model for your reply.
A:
11h18
